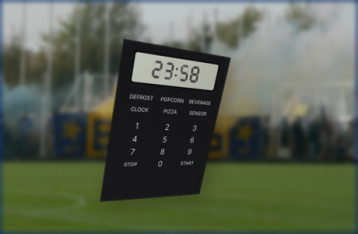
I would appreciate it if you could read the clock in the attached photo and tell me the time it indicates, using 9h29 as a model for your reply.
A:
23h58
